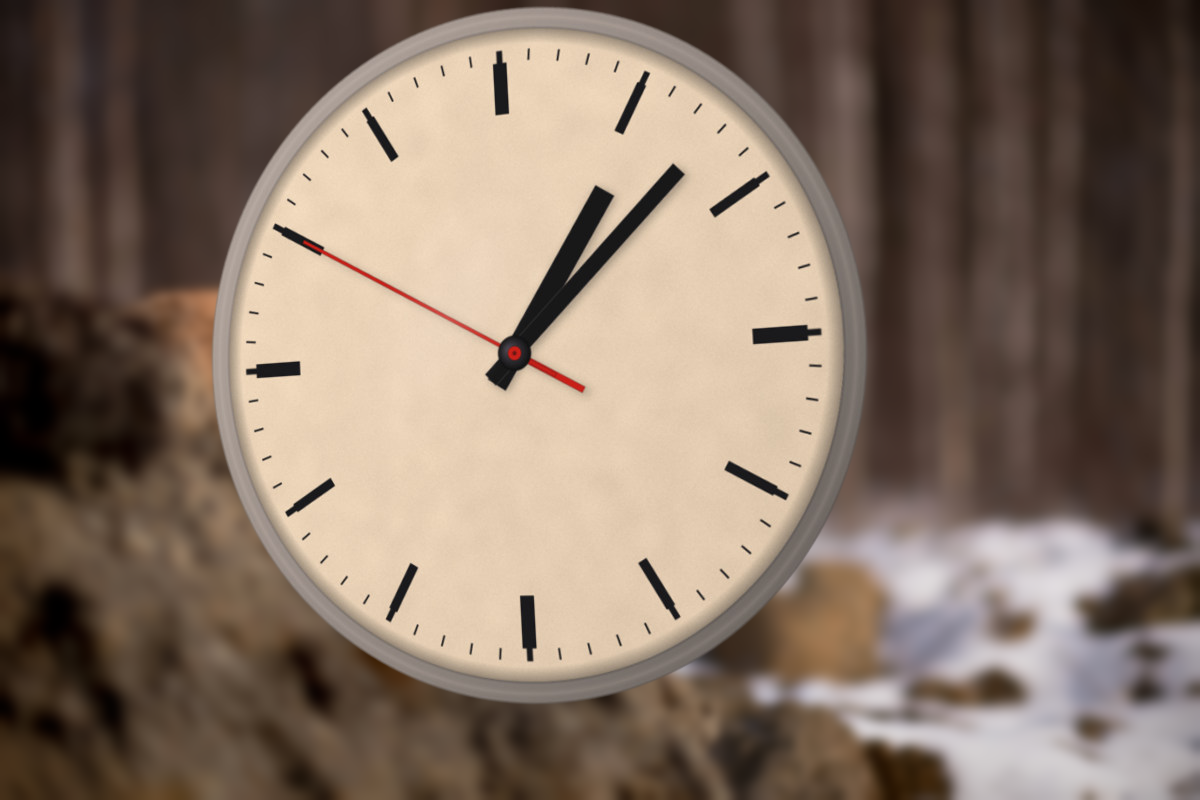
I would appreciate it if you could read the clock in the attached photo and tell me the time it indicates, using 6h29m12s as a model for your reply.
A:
1h07m50s
